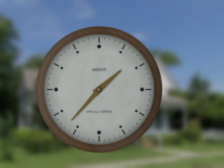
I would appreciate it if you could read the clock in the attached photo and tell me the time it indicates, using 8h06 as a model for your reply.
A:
1h37
